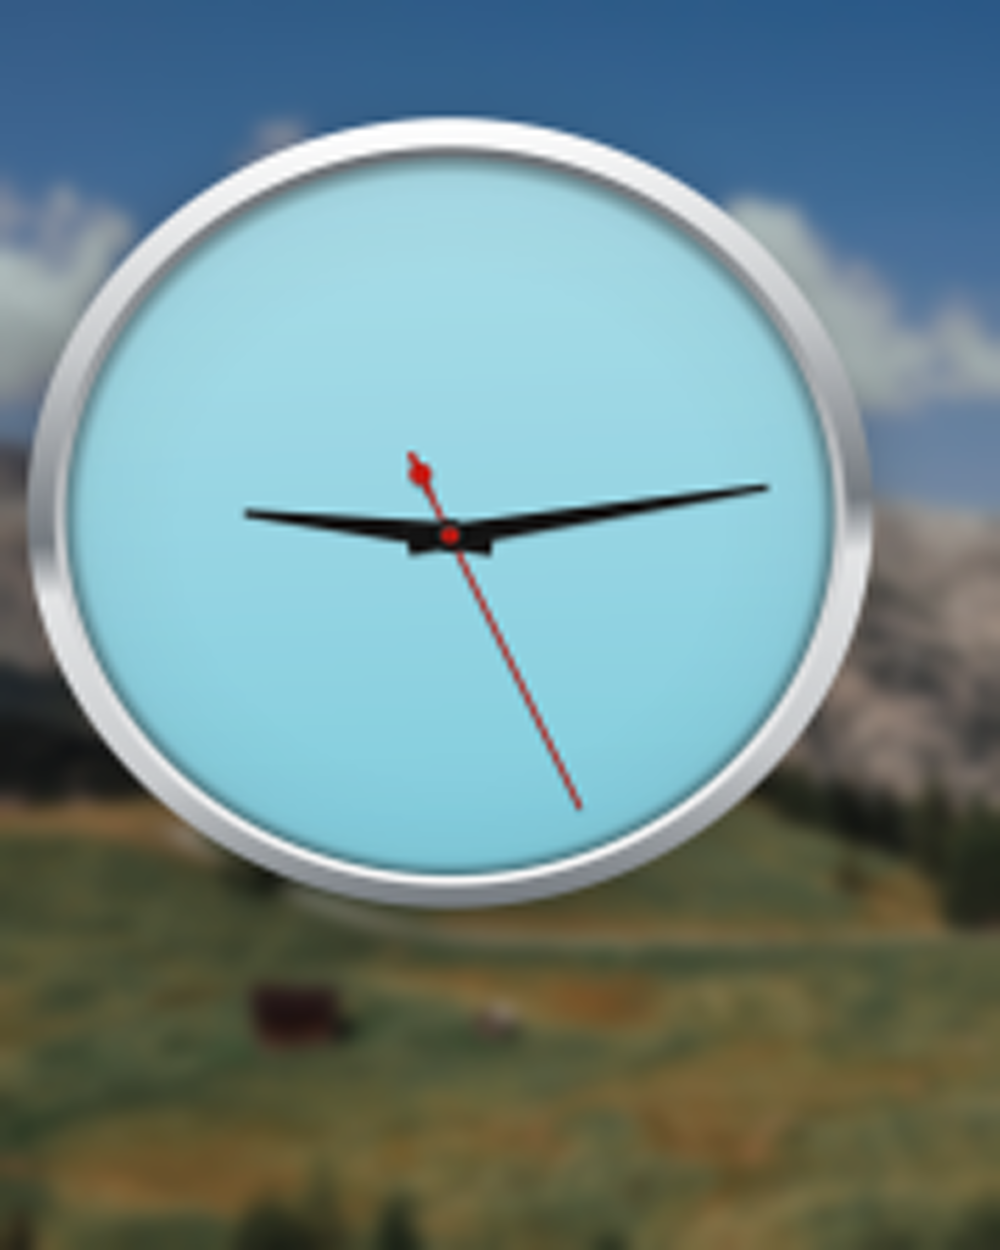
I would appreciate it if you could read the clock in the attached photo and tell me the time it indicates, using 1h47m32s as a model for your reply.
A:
9h13m26s
